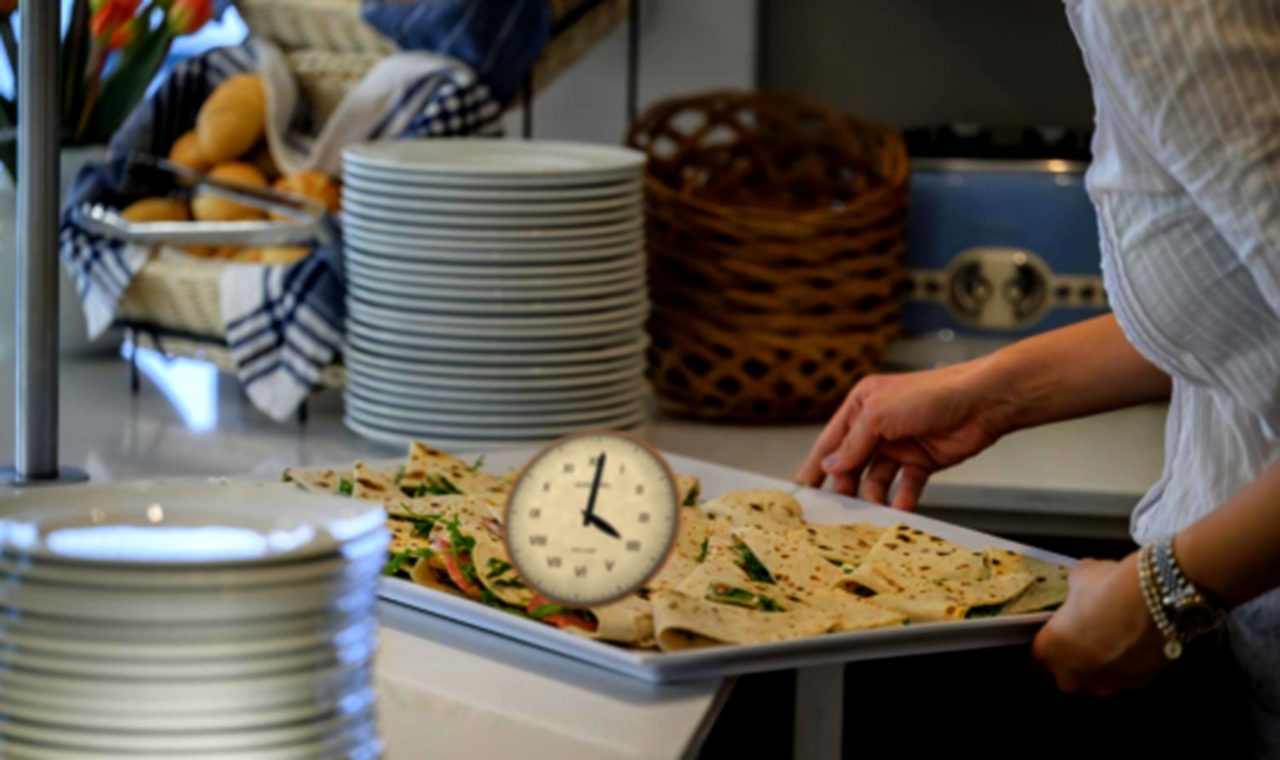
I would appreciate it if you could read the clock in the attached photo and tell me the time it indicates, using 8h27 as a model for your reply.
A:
4h01
